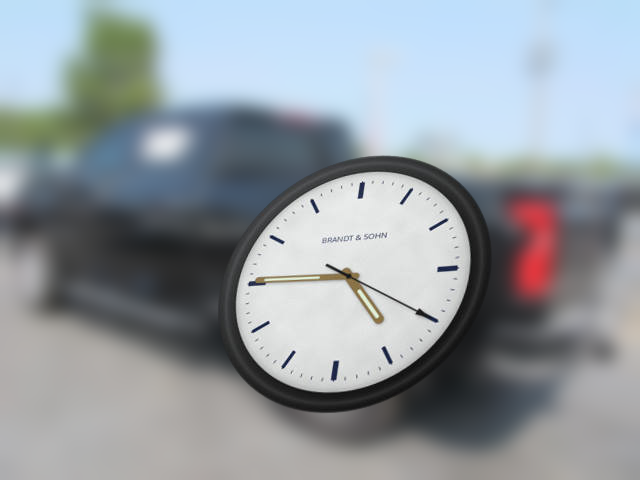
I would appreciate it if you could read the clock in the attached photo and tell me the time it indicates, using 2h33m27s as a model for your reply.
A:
4h45m20s
